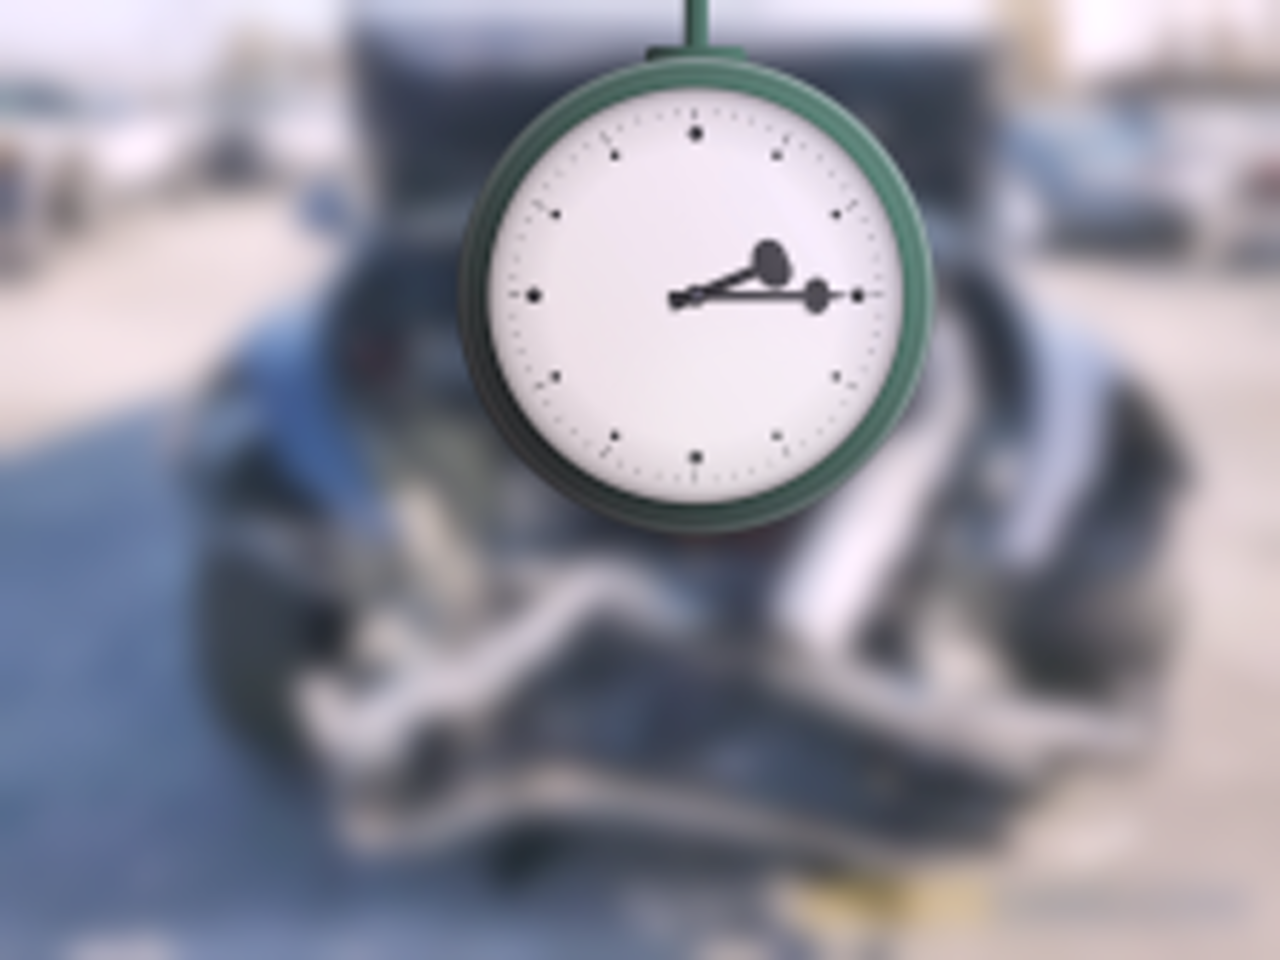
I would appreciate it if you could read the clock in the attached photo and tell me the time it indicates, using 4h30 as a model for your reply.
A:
2h15
